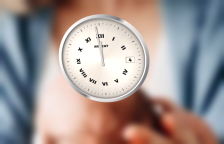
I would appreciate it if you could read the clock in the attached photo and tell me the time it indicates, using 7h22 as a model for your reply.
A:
11h59
